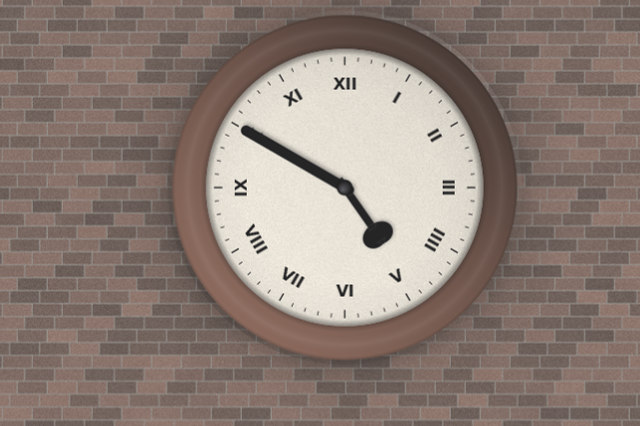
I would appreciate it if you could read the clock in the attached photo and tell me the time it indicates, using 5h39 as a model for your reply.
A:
4h50
